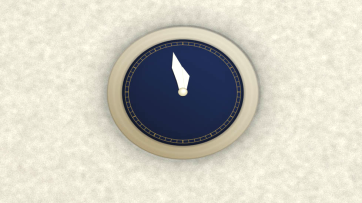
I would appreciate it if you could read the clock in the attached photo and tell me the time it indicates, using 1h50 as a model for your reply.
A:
11h58
